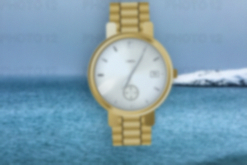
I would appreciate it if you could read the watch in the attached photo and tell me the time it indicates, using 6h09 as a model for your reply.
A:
7h05
